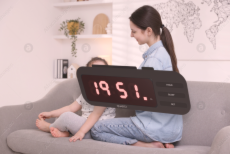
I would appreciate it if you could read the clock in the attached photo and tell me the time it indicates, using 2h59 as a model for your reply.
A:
19h51
